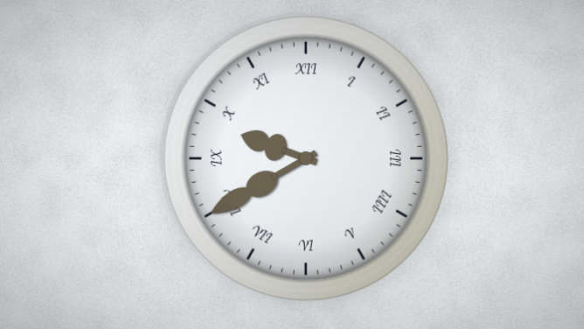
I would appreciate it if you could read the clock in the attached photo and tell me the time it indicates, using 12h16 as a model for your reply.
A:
9h40
